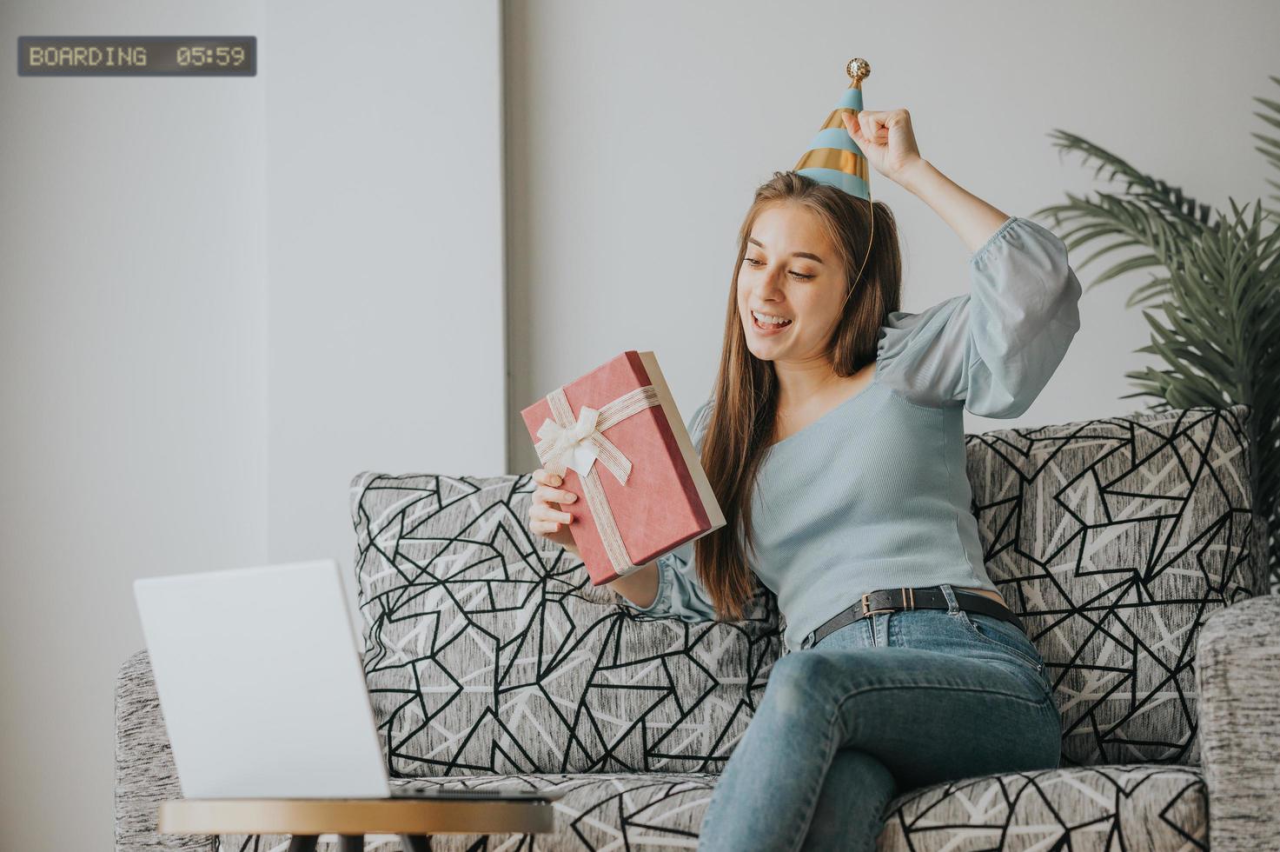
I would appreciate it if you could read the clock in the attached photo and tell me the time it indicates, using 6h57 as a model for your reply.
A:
5h59
